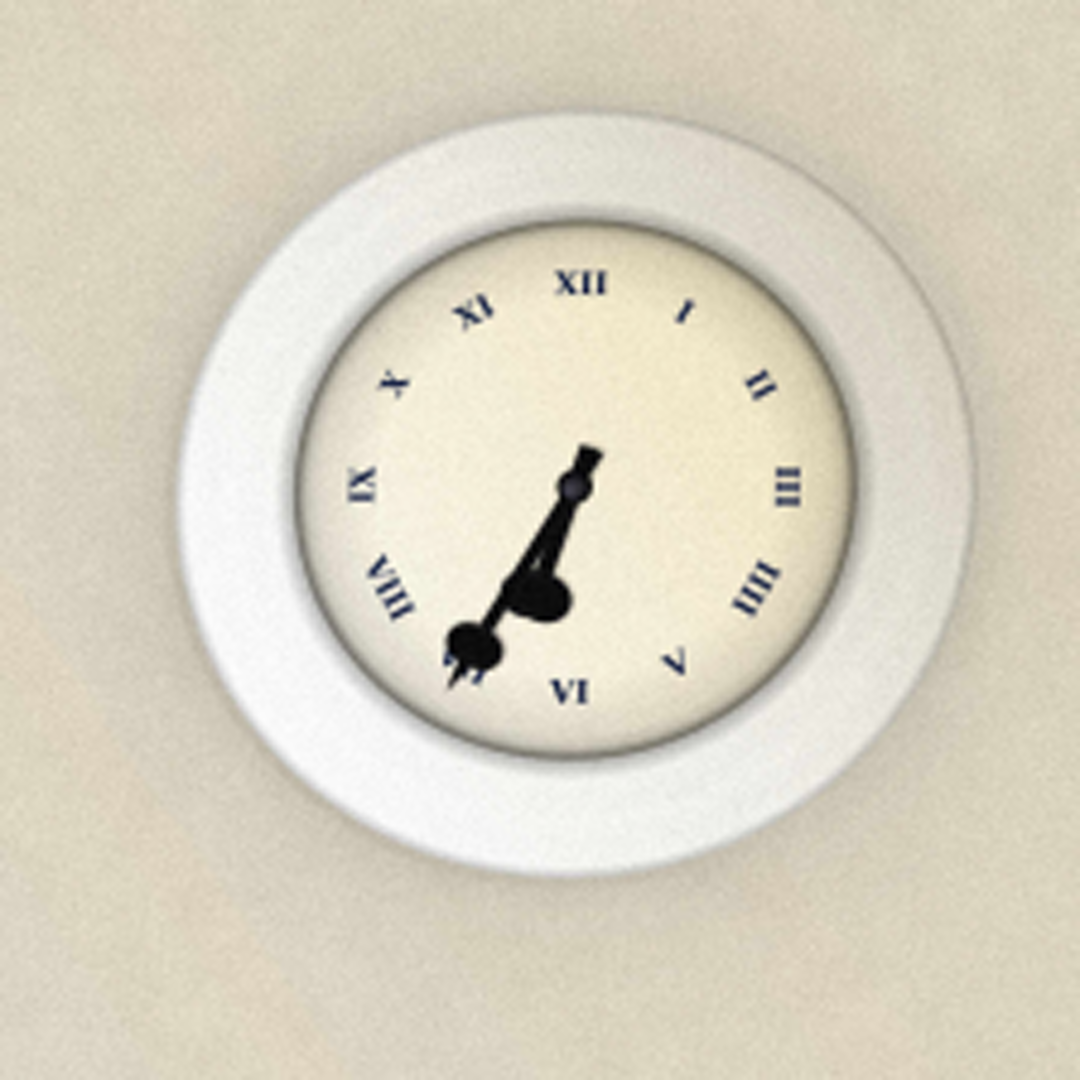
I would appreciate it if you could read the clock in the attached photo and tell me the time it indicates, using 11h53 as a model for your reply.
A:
6h35
